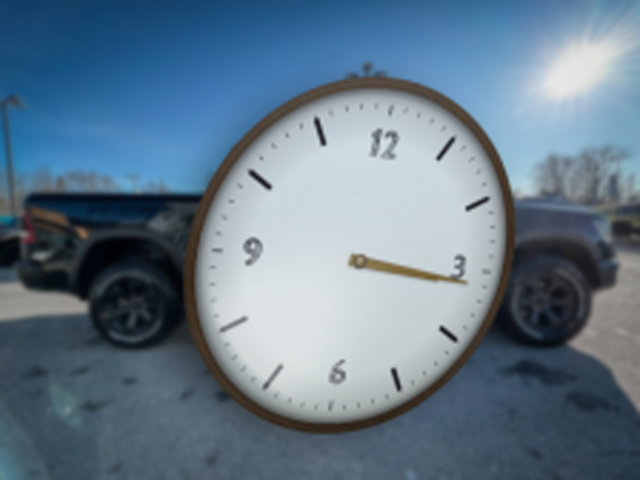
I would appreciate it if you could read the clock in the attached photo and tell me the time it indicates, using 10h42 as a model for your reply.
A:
3h16
